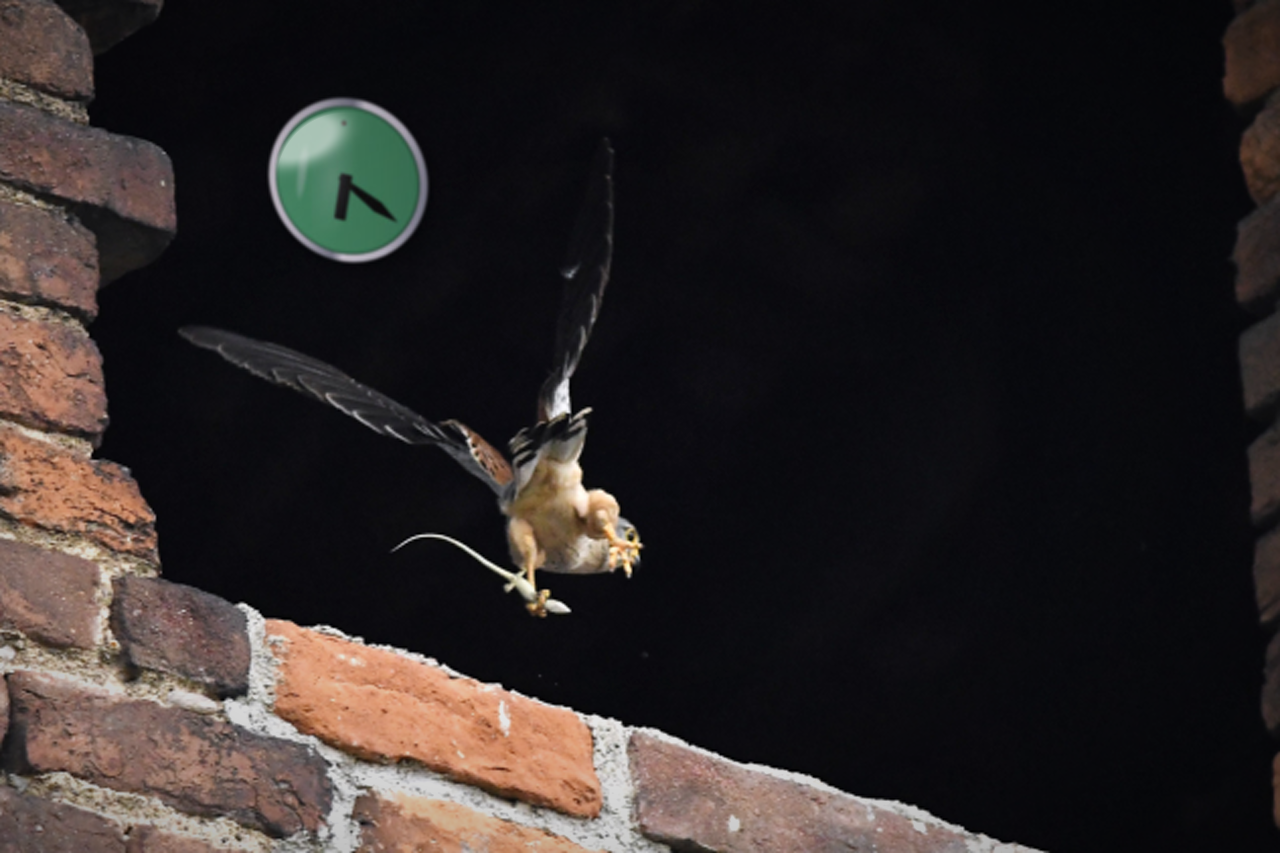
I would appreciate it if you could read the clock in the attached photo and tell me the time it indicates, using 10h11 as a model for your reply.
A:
6h21
